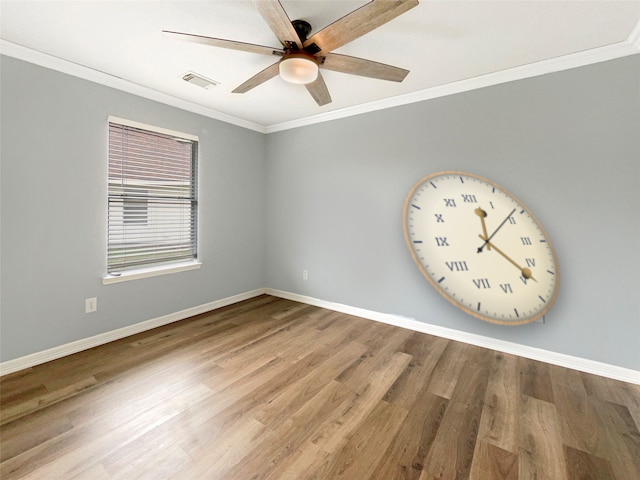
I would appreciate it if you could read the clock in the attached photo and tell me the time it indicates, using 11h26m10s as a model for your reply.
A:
12h23m09s
